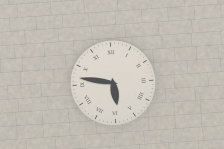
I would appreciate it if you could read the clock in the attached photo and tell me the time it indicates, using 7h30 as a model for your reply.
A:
5h47
